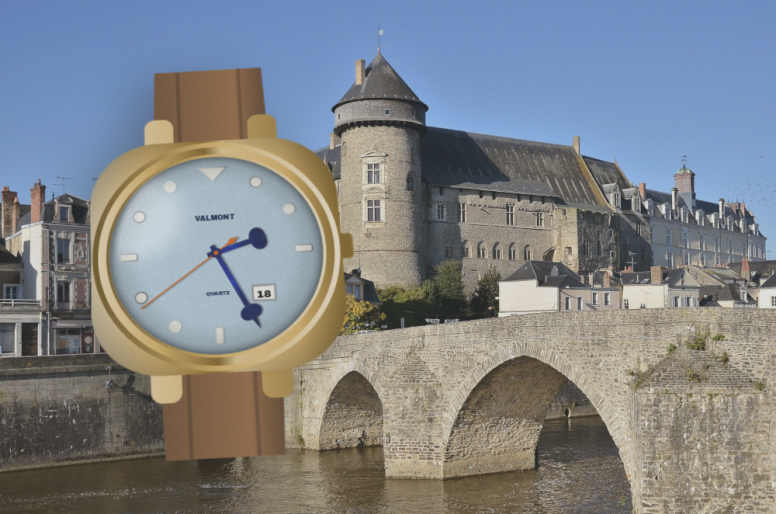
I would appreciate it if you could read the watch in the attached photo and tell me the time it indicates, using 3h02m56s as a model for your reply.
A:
2h25m39s
